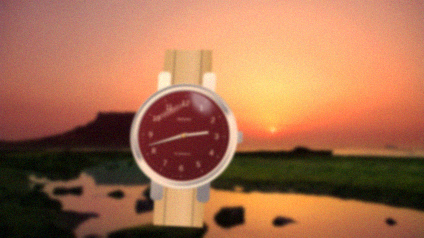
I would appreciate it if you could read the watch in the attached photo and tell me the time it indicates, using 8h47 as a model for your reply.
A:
2h42
